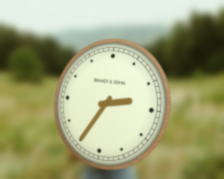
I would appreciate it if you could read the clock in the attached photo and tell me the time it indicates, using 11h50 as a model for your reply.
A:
2h35
